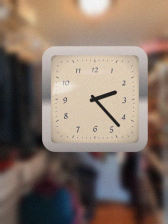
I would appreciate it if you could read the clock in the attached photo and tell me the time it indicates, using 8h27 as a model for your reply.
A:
2h23
